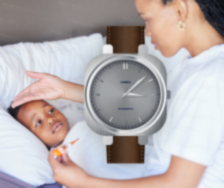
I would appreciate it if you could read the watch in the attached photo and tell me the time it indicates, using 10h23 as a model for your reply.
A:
3h08
